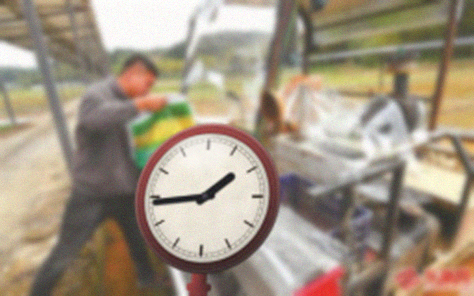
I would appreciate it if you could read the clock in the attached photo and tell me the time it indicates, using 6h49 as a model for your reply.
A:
1h44
